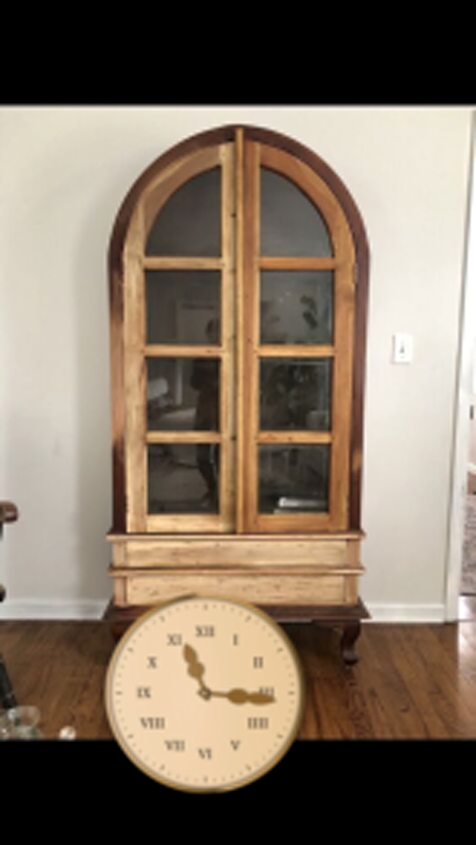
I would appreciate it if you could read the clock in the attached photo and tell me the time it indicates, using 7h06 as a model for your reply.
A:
11h16
